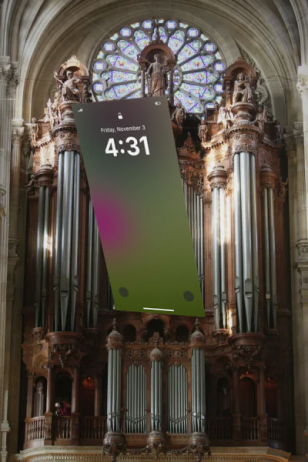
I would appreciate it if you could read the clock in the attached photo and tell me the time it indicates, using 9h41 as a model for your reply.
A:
4h31
